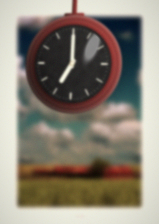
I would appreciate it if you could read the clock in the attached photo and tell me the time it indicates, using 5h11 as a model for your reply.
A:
7h00
